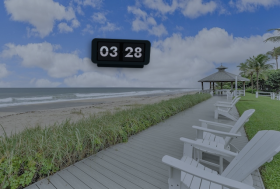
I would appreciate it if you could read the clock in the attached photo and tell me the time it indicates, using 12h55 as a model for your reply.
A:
3h28
